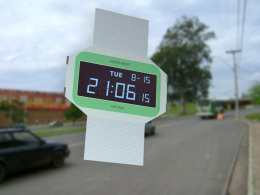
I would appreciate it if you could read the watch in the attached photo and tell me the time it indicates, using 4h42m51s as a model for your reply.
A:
21h06m15s
